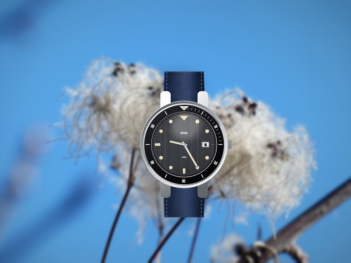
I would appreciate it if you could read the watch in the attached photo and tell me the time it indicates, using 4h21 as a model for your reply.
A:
9h25
